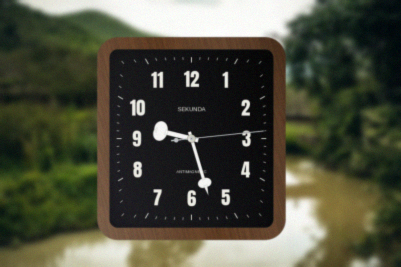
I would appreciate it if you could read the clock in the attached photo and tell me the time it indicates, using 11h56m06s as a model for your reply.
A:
9h27m14s
